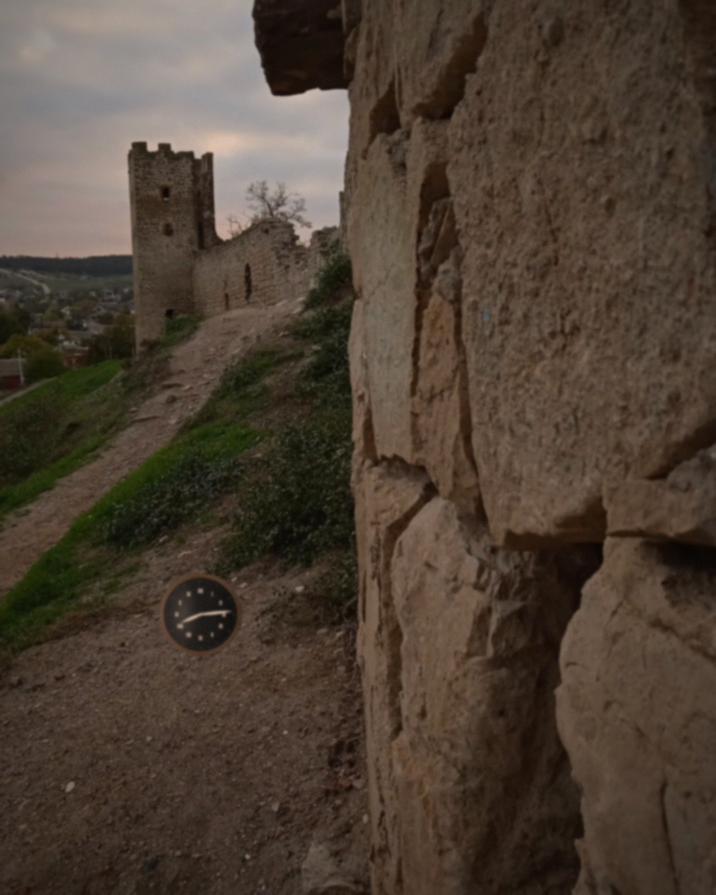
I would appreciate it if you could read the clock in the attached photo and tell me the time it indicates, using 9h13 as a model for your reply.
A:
8h14
